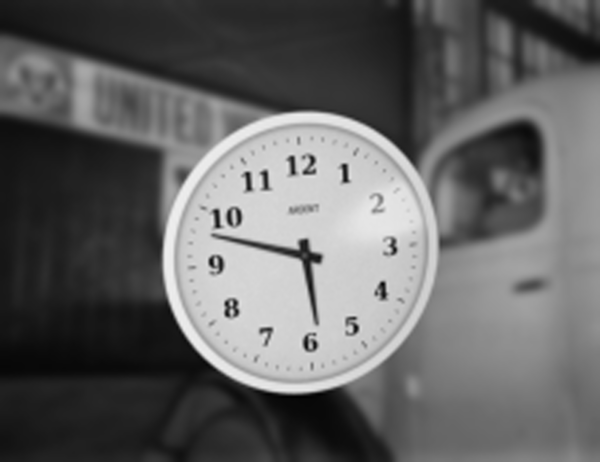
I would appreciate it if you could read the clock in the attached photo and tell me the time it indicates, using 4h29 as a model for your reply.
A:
5h48
